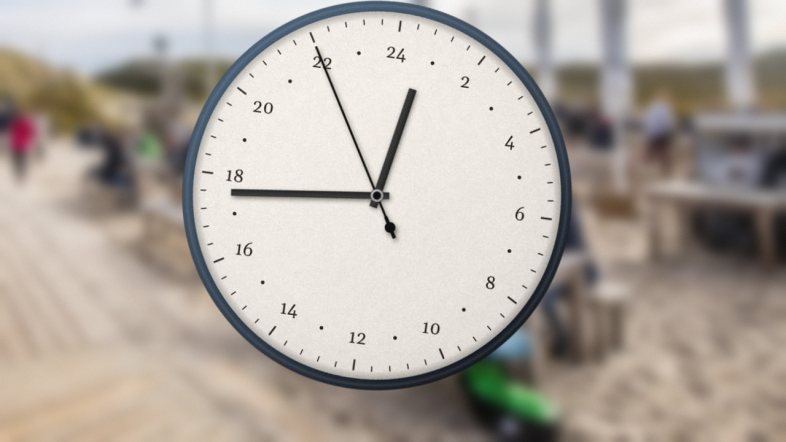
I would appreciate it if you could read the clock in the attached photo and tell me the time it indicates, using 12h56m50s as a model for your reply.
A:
0h43m55s
